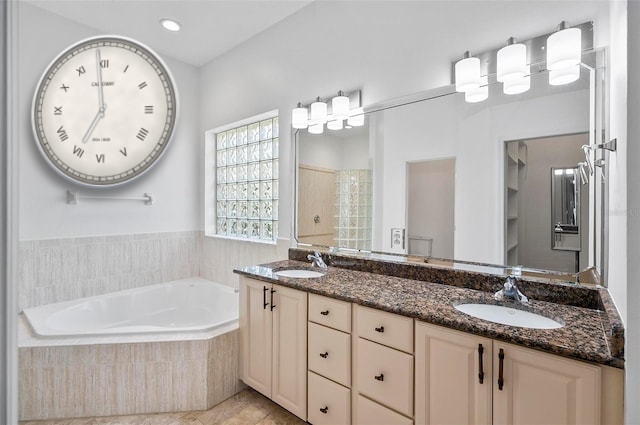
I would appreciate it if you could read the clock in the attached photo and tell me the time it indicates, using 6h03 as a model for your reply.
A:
6h59
